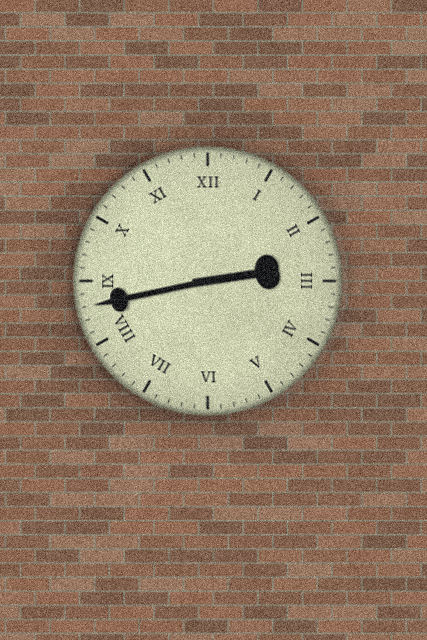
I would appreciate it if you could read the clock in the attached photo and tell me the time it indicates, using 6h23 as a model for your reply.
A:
2h43
